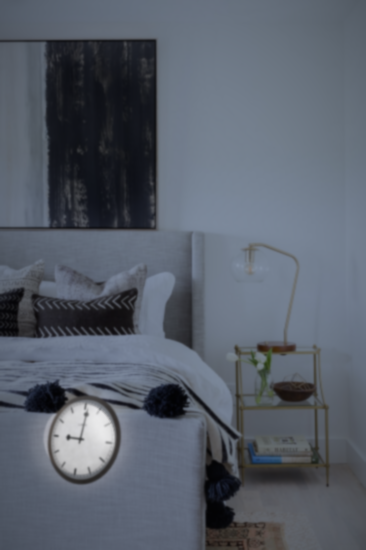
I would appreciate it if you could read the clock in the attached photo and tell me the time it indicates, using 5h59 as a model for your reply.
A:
9h01
